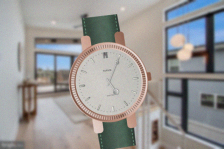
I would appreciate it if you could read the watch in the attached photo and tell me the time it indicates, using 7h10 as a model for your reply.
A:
5h05
